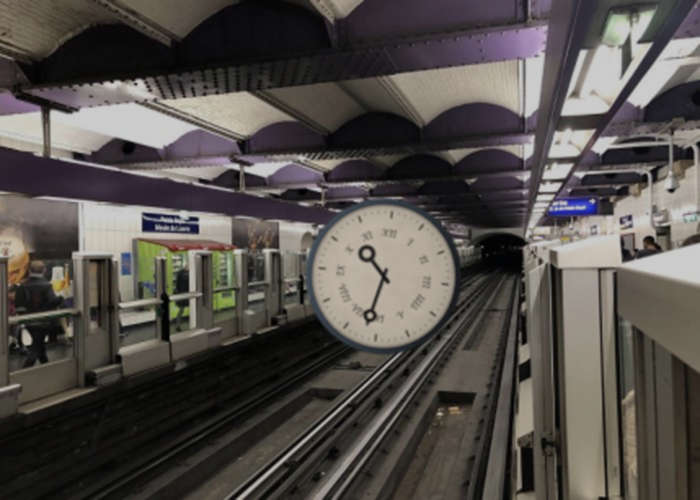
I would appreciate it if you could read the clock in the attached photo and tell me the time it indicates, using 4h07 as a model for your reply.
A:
10h32
